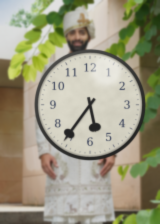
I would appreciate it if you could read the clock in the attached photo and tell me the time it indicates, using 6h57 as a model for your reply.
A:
5h36
